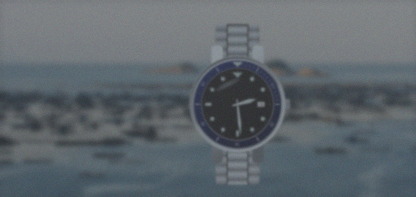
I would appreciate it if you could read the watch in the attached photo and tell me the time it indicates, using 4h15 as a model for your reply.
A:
2h29
